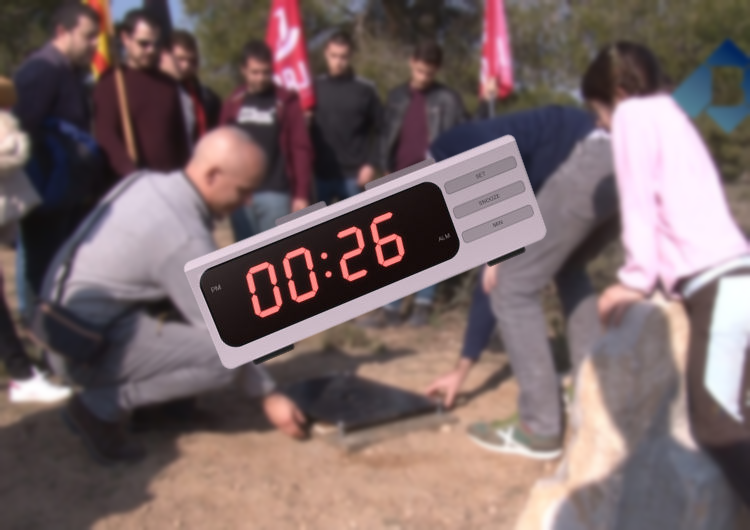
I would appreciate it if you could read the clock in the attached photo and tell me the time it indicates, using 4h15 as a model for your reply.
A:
0h26
